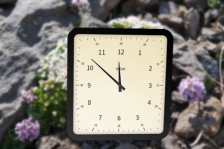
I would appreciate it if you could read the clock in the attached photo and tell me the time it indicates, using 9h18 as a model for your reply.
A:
11h52
